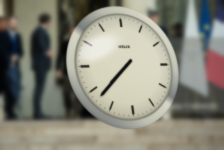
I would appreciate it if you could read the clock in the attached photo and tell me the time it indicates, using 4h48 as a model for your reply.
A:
7h38
